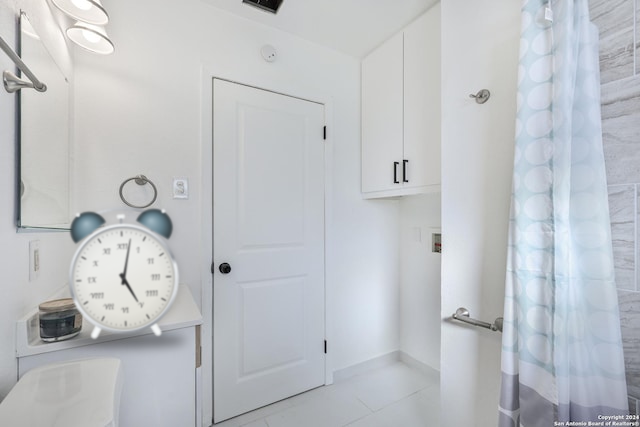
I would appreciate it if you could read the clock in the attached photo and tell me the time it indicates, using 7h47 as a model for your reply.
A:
5h02
